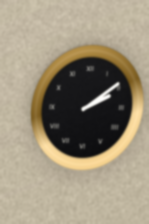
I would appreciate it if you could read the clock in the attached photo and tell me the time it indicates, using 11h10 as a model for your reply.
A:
2h09
